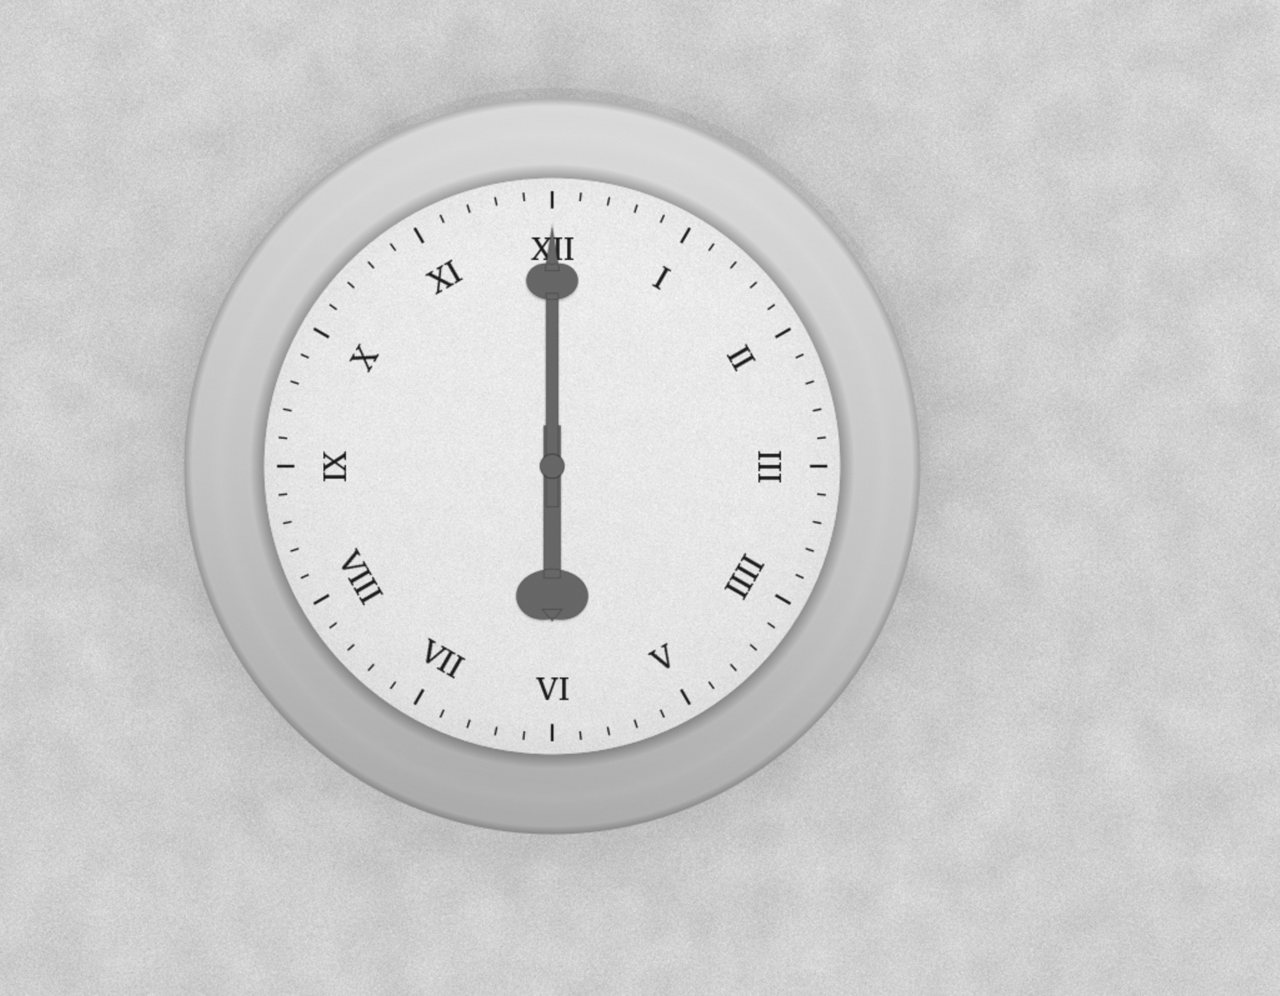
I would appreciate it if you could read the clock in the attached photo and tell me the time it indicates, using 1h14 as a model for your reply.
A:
6h00
